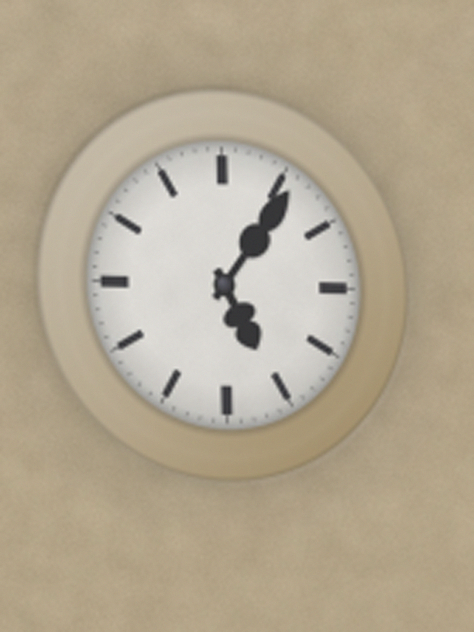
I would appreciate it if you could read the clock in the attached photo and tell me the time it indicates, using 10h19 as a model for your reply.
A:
5h06
